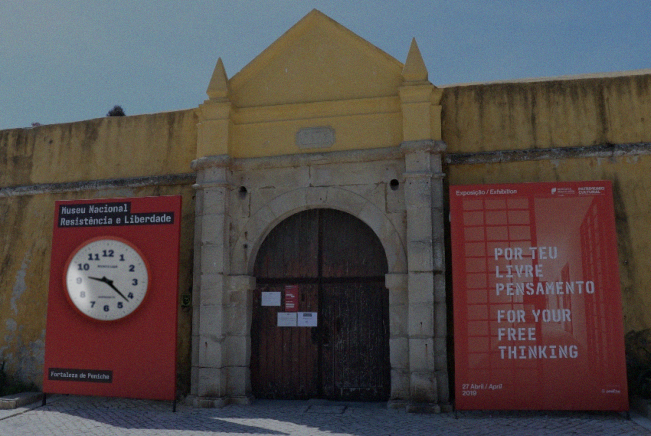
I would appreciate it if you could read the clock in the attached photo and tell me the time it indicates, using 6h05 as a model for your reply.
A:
9h22
